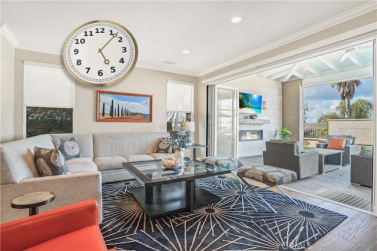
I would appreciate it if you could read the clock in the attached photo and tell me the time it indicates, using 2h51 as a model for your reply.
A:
5h07
